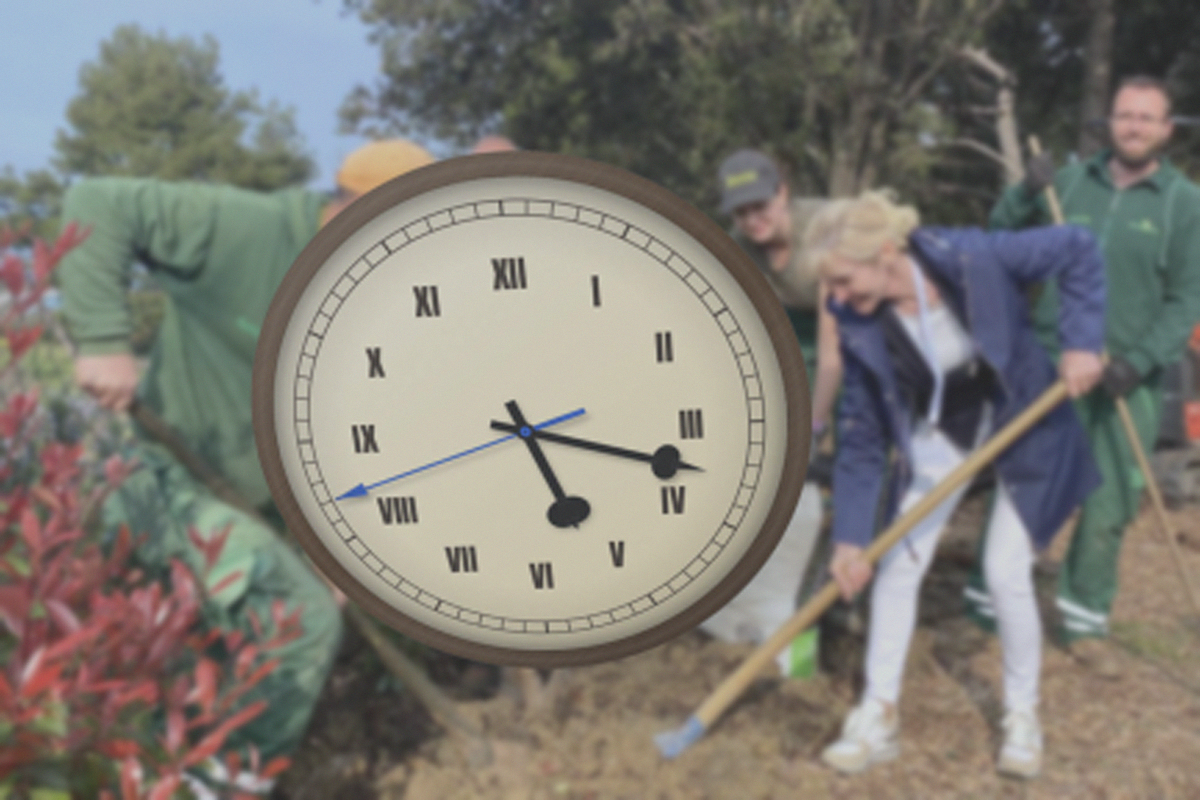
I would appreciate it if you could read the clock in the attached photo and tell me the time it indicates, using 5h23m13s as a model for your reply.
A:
5h17m42s
